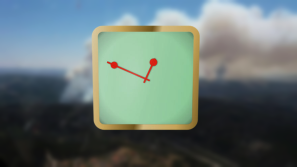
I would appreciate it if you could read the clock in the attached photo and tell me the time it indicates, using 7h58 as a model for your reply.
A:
12h49
